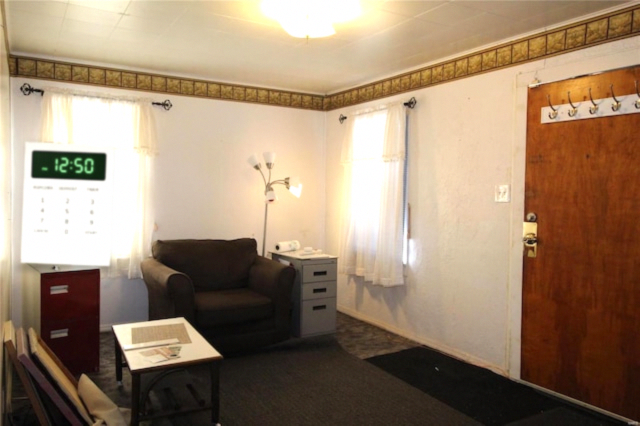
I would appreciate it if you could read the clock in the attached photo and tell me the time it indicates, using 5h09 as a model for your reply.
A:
12h50
